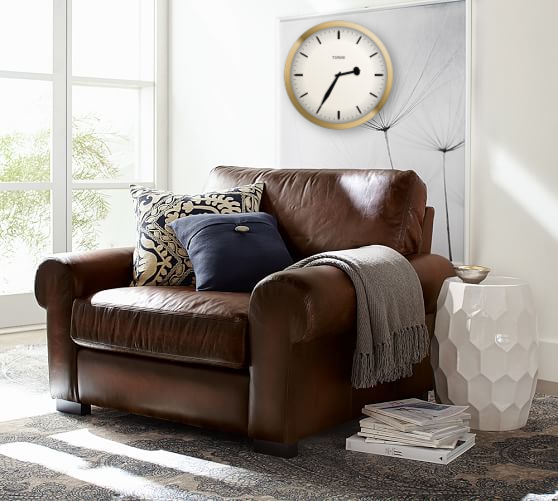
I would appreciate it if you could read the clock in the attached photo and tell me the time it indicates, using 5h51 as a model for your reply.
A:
2h35
